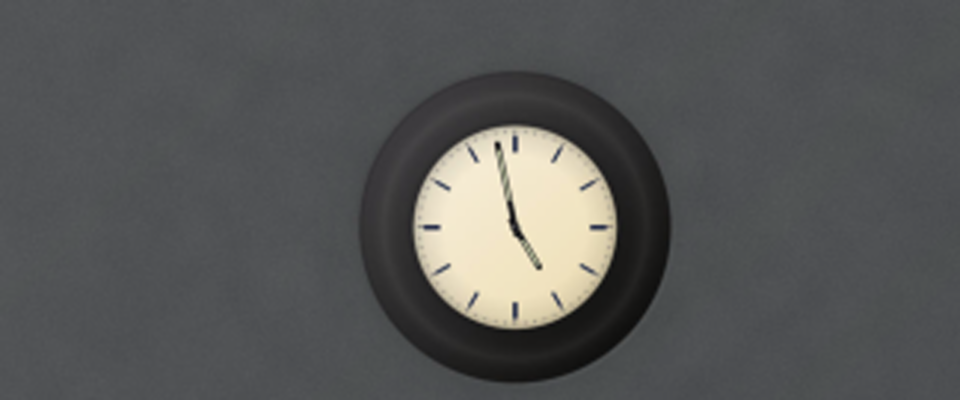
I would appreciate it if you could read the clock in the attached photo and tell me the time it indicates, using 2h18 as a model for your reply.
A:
4h58
